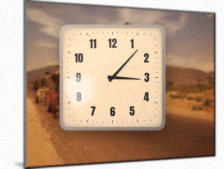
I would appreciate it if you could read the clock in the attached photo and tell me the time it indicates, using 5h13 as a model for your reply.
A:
3h07
